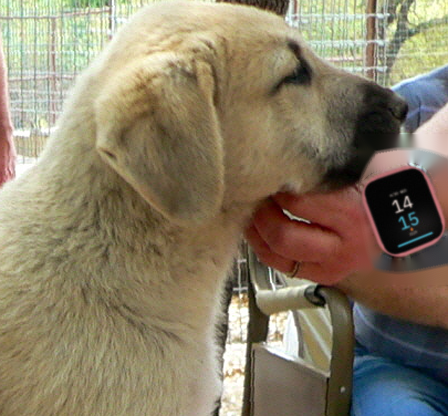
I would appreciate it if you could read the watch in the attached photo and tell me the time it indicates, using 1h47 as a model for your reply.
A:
14h15
